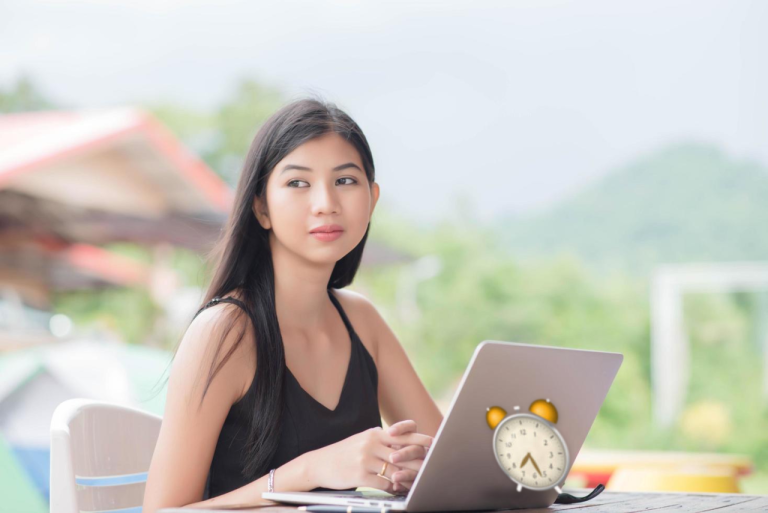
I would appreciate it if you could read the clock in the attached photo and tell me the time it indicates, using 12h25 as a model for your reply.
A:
7h27
